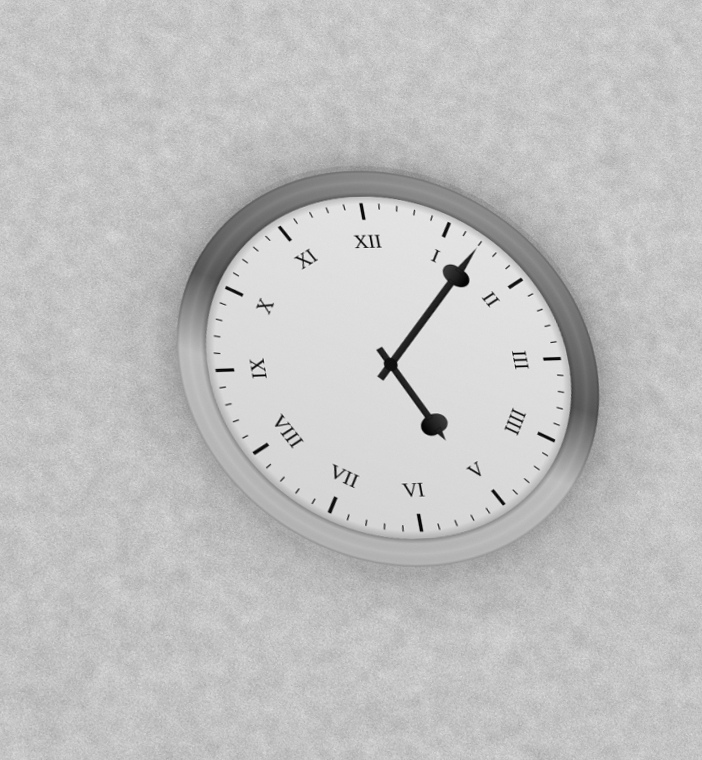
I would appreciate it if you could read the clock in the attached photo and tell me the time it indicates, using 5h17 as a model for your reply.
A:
5h07
